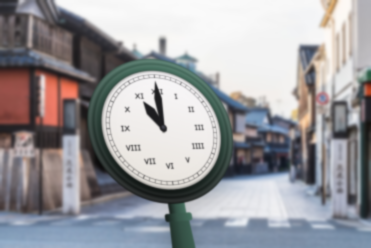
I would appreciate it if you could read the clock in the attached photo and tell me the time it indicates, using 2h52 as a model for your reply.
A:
11h00
